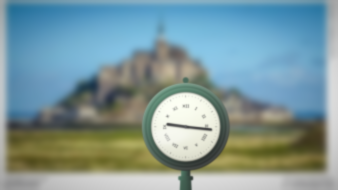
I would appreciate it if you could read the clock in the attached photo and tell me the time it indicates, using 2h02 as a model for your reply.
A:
9h16
